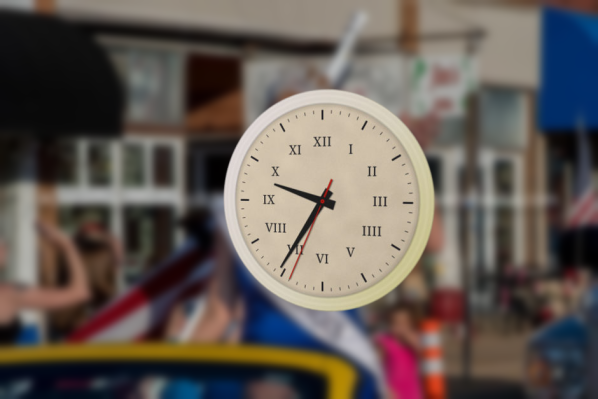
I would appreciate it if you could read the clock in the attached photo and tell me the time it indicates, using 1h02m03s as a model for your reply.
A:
9h35m34s
